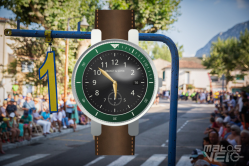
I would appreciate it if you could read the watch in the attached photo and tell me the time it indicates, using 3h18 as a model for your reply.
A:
5h52
